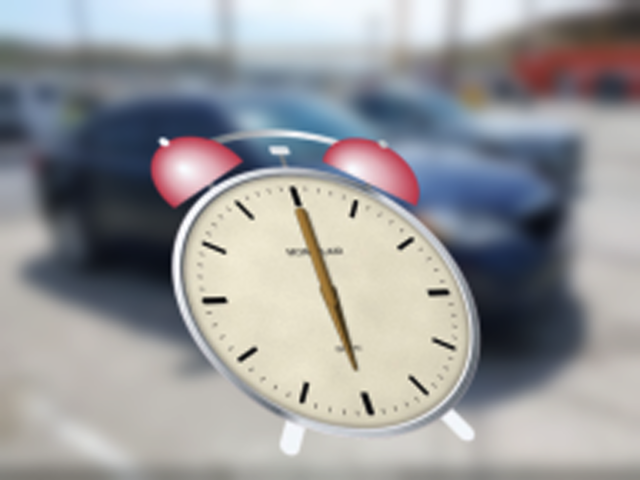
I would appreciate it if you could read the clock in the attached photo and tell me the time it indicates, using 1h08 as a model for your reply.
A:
6h00
